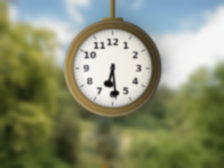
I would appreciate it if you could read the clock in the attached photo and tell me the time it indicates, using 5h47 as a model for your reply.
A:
6h29
